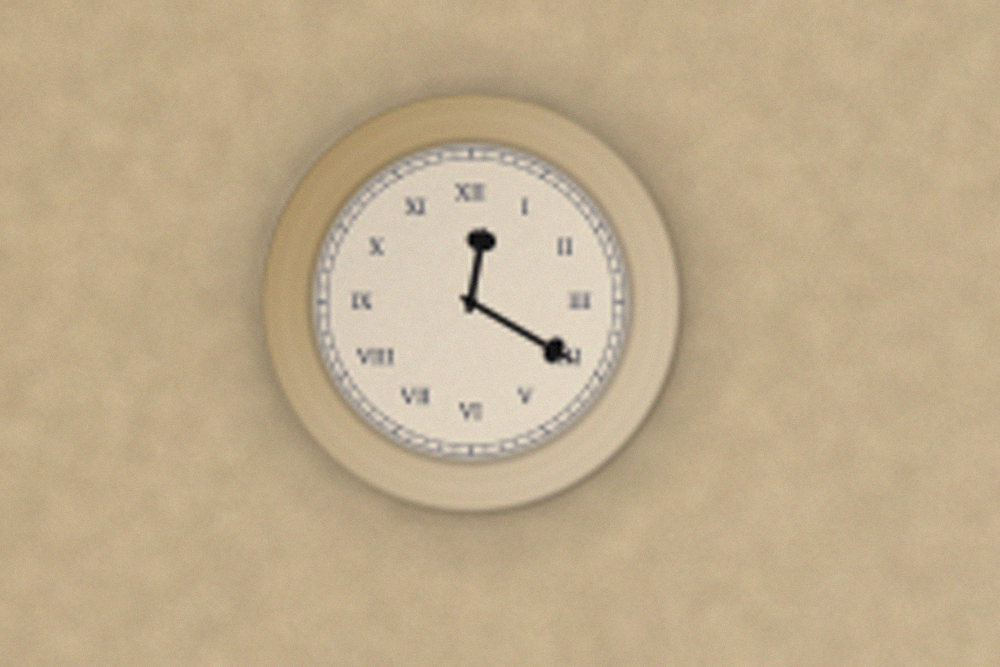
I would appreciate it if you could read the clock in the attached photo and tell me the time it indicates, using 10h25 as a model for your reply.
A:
12h20
